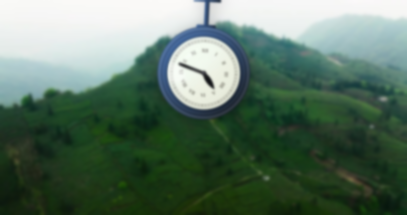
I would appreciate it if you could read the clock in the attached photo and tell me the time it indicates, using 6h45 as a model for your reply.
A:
4h48
